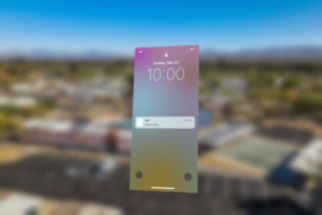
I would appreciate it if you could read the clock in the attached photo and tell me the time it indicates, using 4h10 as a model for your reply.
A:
10h00
